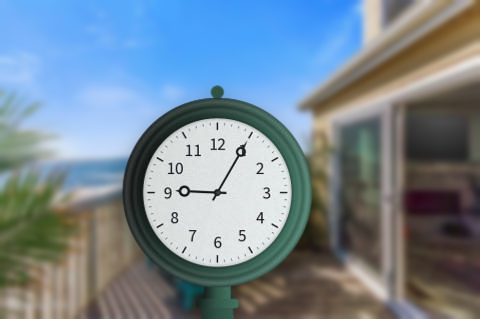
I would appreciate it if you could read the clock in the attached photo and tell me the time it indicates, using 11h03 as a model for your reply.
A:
9h05
